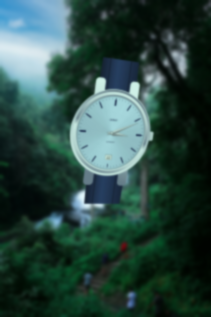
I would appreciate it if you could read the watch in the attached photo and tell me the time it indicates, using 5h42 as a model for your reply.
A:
3h11
